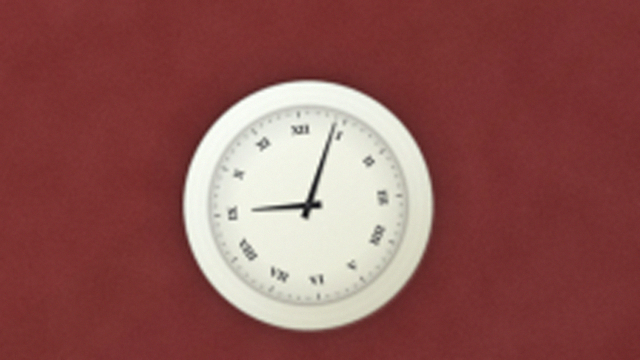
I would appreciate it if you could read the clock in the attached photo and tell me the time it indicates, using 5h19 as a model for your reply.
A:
9h04
